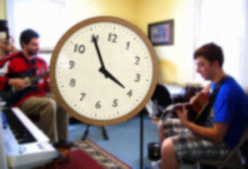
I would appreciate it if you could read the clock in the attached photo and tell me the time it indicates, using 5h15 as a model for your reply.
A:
3h55
